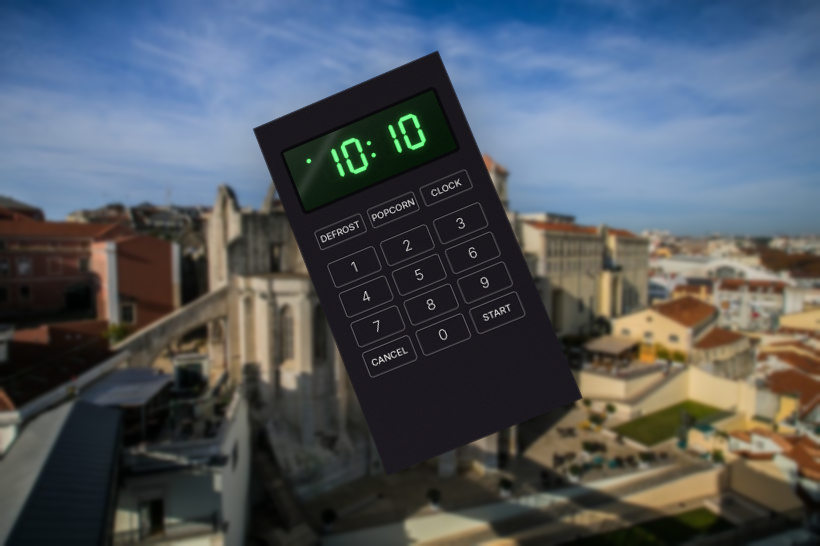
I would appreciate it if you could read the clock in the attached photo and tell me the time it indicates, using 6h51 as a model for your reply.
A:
10h10
